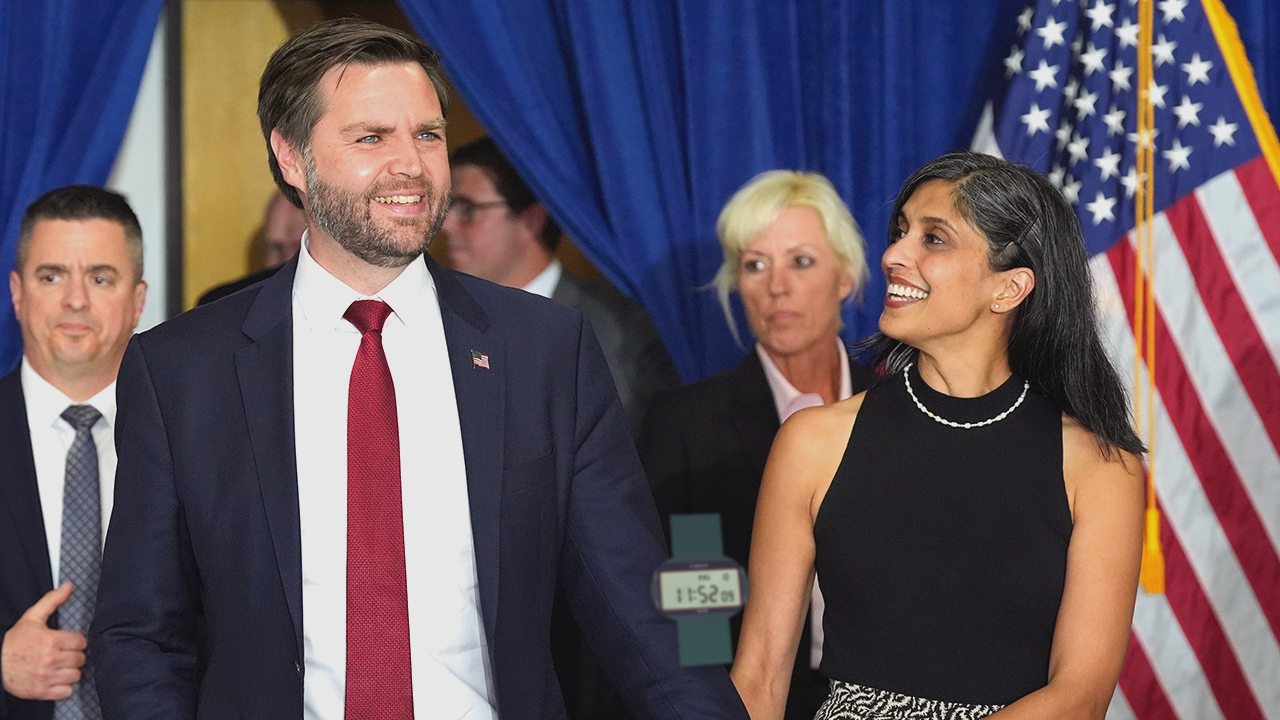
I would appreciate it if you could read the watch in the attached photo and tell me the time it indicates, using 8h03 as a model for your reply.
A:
11h52
